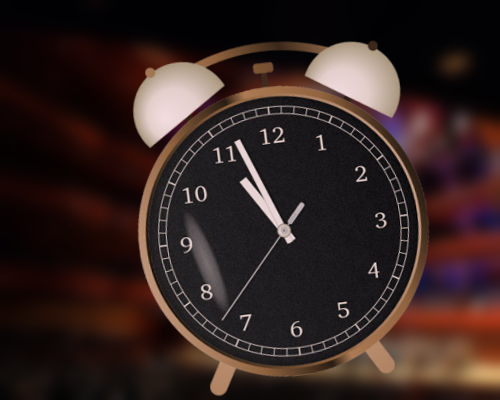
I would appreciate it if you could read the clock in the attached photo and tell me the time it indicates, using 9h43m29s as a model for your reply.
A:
10h56m37s
